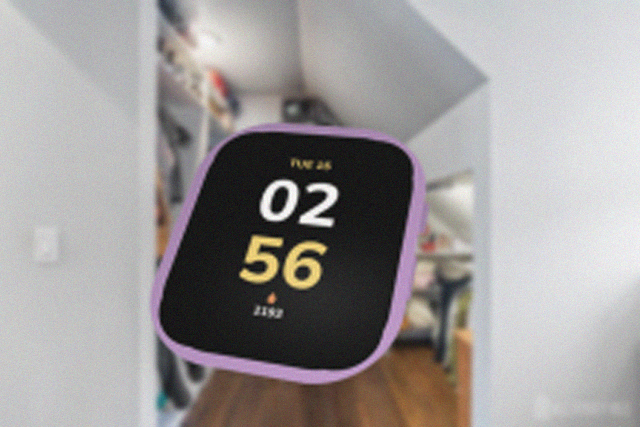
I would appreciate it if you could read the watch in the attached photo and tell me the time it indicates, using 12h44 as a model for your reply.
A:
2h56
